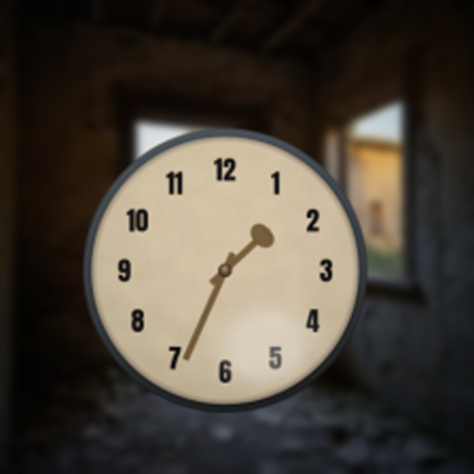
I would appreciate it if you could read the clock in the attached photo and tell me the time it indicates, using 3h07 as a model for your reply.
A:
1h34
